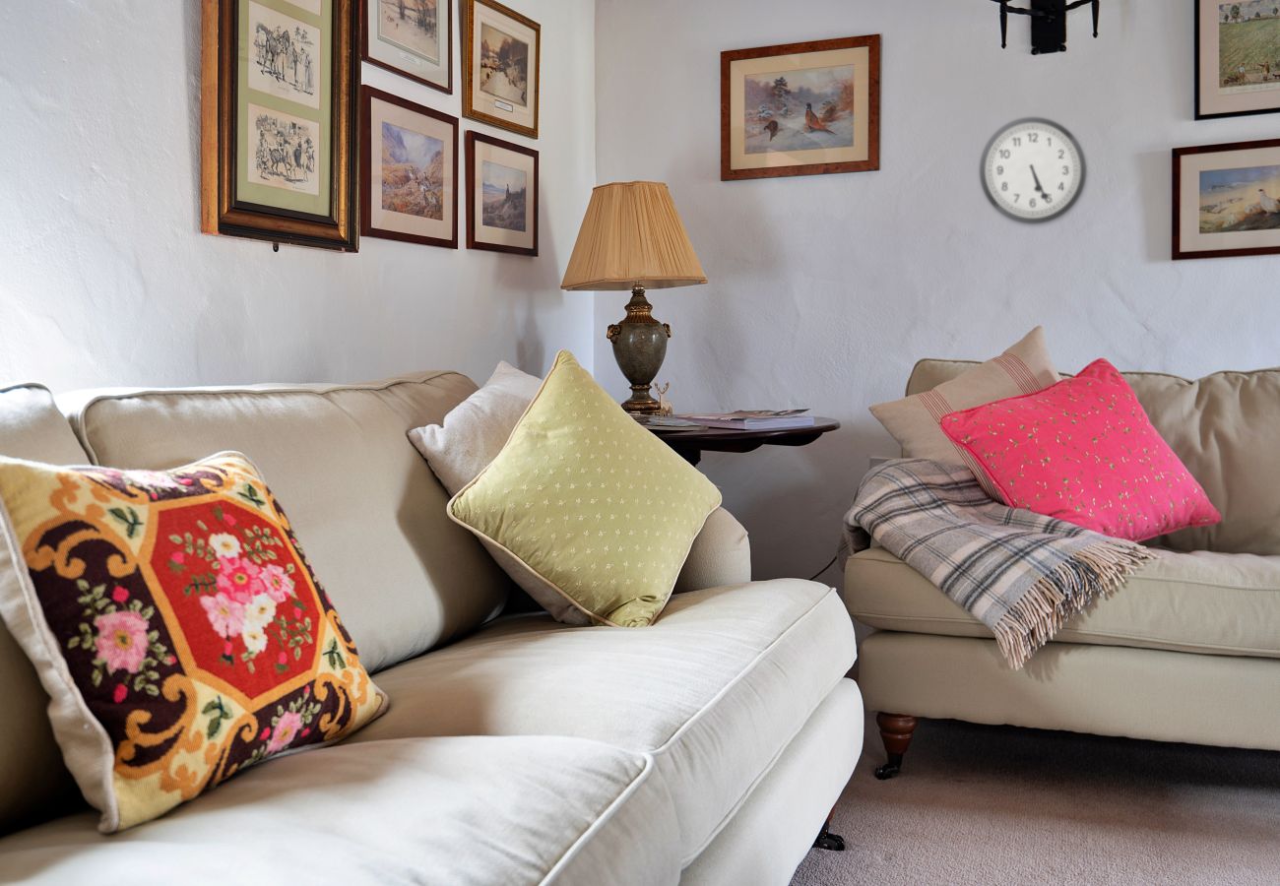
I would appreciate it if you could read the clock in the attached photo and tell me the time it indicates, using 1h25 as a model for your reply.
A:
5h26
